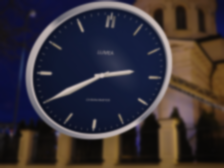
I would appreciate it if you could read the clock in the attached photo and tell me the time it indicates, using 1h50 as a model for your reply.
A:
2h40
